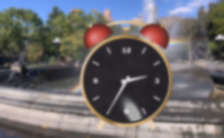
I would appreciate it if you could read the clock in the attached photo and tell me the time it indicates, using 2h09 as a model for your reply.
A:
2h35
